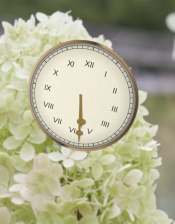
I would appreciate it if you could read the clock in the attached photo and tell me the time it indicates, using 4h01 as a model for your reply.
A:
5h28
